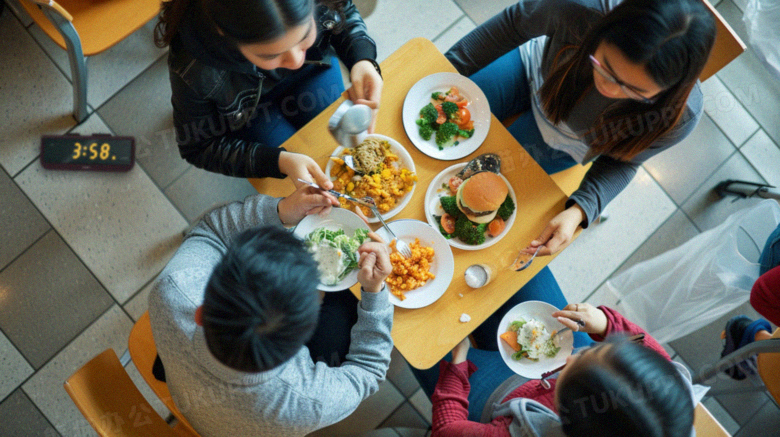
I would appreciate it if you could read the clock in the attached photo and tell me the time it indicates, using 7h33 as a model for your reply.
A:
3h58
